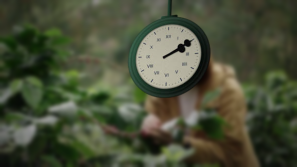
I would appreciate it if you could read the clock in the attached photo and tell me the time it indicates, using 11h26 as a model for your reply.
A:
2h10
